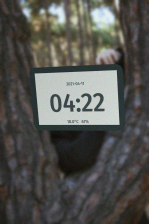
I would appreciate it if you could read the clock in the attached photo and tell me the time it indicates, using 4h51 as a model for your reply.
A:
4h22
